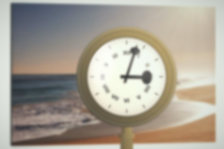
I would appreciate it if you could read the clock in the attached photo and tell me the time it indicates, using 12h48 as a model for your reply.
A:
3h03
